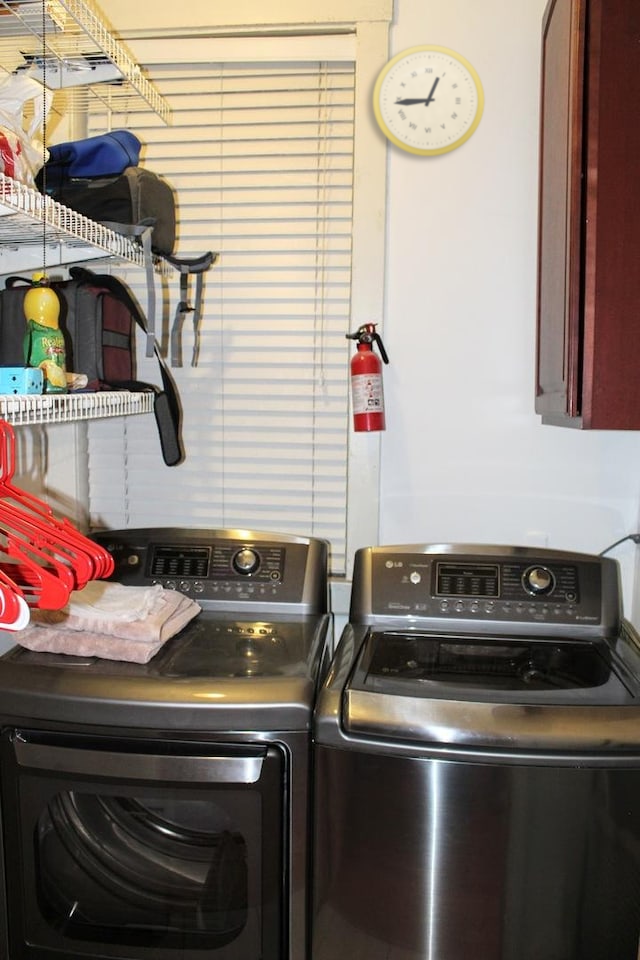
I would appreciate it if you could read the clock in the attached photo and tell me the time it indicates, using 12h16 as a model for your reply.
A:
12h44
